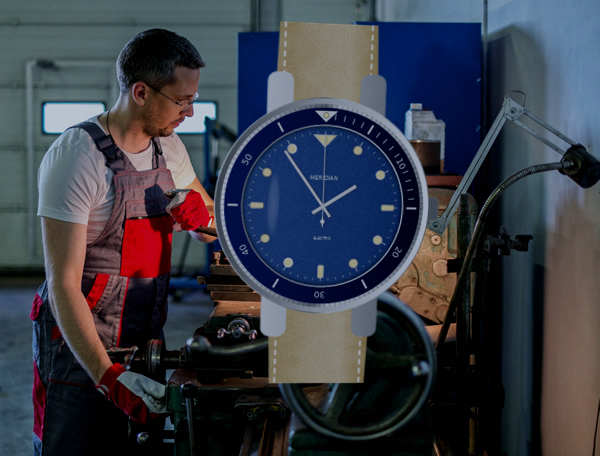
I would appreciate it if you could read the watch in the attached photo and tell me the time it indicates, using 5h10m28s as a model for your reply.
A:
1h54m00s
